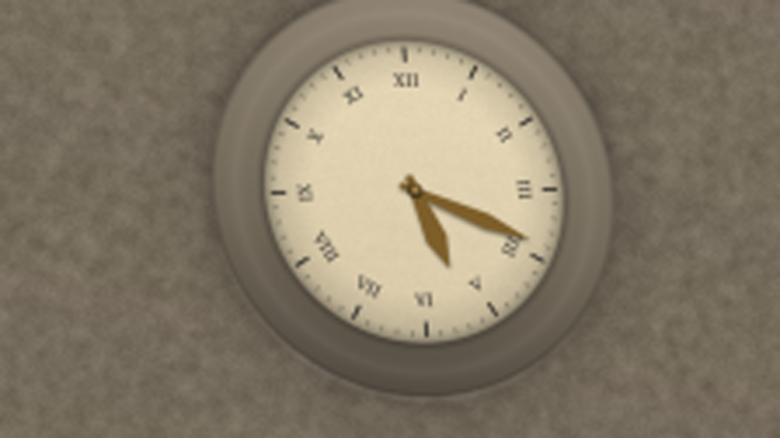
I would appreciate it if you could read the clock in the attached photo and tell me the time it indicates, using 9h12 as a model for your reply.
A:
5h19
